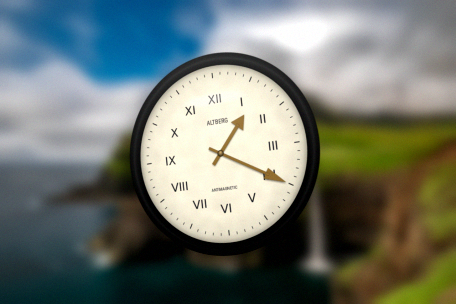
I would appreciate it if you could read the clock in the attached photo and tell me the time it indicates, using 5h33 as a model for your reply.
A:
1h20
